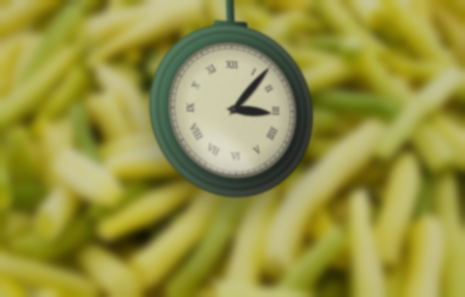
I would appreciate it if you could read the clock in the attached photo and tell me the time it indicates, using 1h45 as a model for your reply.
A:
3h07
